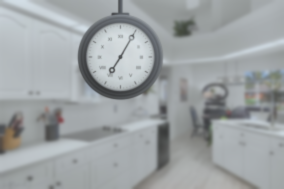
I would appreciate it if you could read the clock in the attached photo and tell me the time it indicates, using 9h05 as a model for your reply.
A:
7h05
